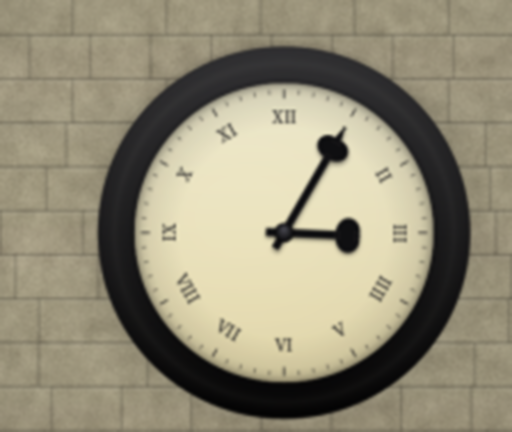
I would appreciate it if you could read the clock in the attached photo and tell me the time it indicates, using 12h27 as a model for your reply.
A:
3h05
